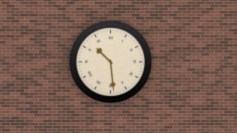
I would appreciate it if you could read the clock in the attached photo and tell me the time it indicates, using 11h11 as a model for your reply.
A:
10h29
